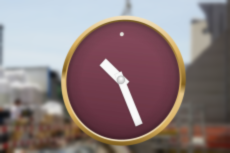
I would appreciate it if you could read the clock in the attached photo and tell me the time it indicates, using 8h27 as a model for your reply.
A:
10h26
